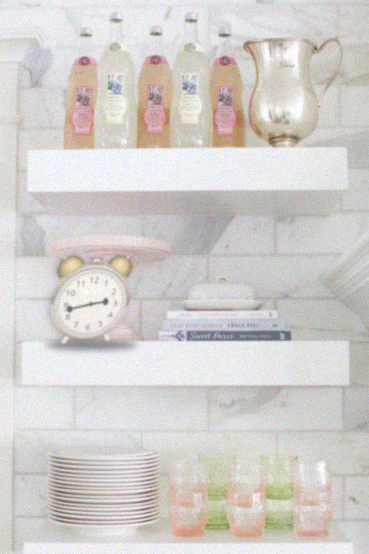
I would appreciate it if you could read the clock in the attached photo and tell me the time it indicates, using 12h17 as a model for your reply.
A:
2h43
